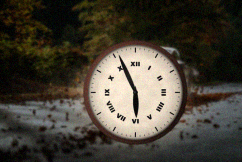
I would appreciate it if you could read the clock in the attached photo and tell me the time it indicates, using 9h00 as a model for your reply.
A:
5h56
